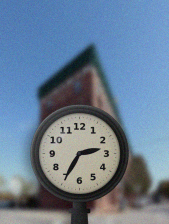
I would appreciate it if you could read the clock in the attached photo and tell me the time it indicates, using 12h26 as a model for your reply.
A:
2h35
